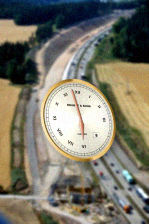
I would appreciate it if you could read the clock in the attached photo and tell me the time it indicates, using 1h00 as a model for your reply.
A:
5h58
